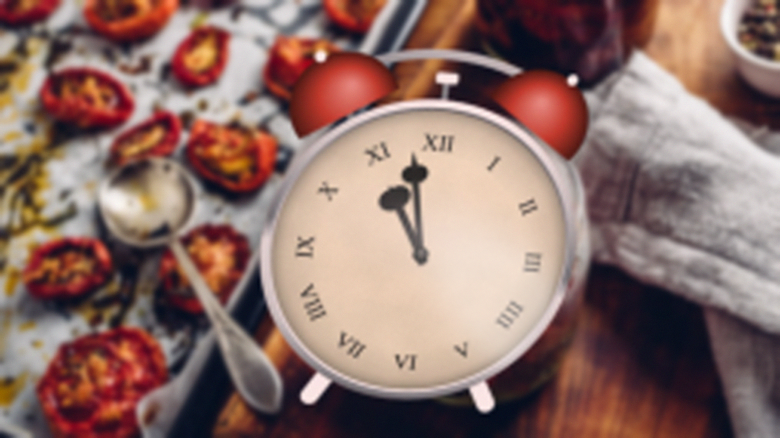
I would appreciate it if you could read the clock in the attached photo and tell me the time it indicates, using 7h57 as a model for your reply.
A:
10h58
